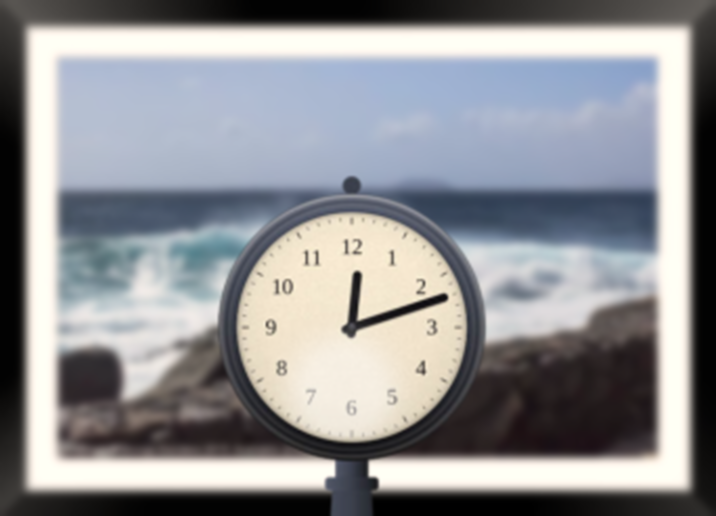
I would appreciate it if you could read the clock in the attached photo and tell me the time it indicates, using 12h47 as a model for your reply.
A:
12h12
